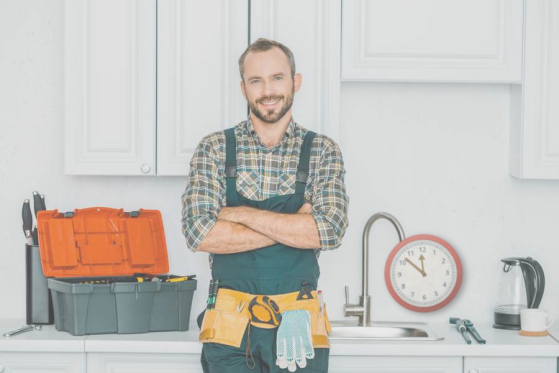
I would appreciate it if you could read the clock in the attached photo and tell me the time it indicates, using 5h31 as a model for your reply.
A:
11h52
